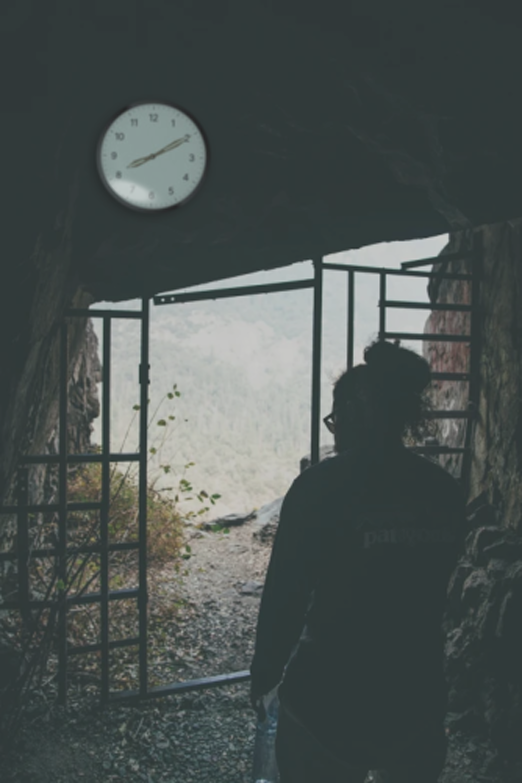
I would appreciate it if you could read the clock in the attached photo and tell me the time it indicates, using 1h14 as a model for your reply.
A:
8h10
